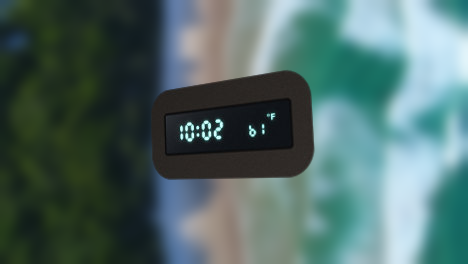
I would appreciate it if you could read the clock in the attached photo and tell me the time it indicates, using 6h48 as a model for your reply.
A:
10h02
